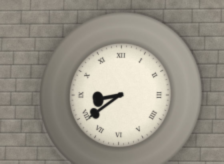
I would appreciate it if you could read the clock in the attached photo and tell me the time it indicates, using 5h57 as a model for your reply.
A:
8h39
